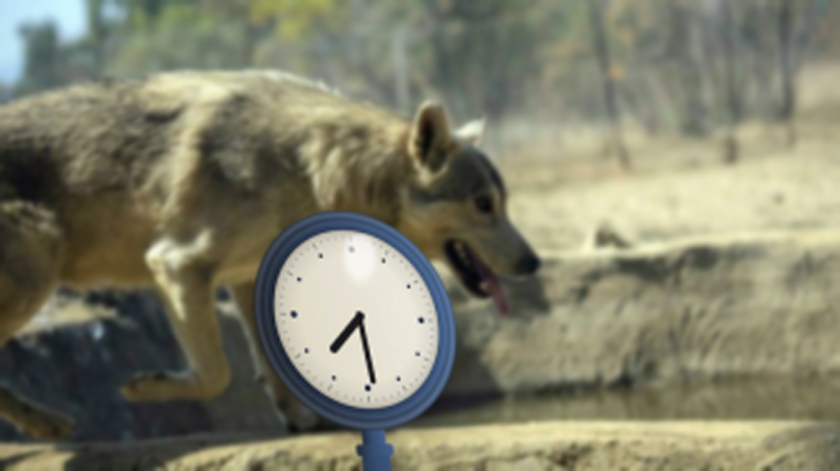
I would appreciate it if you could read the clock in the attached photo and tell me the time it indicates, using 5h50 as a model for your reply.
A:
7h29
